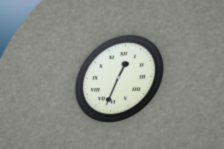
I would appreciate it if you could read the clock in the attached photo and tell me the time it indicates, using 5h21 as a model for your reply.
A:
12h32
